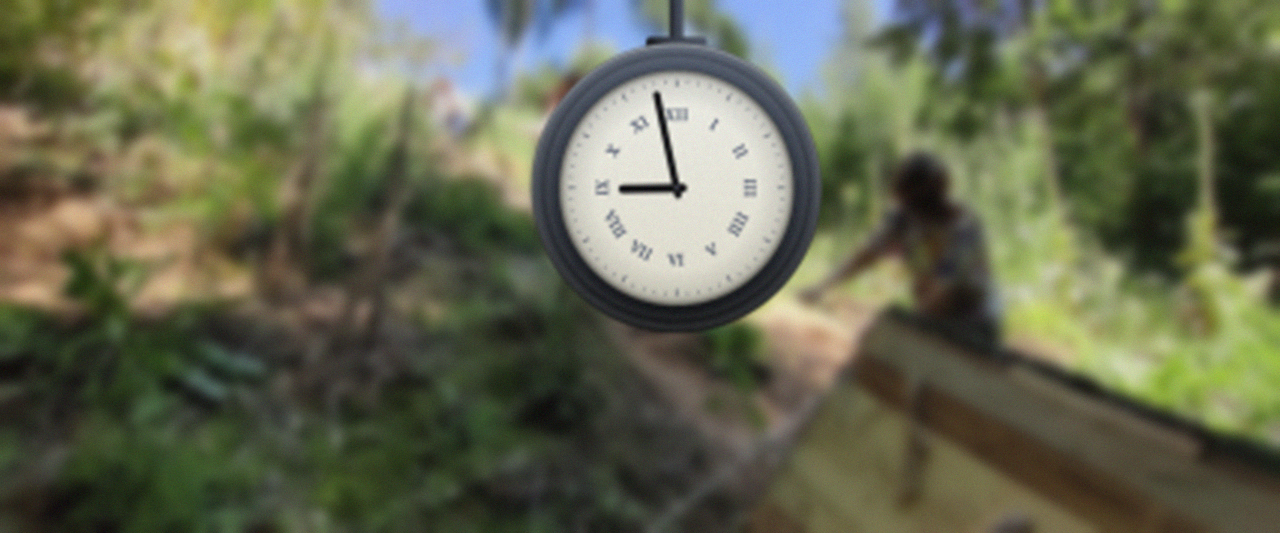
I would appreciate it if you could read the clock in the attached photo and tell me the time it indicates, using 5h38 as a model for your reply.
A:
8h58
